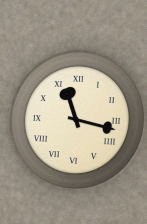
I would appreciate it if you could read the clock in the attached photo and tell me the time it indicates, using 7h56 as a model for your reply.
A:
11h17
